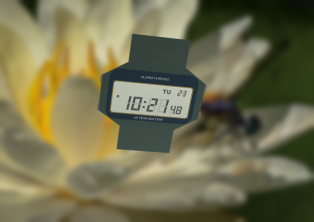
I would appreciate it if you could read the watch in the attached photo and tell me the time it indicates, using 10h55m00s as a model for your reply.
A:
10h21m48s
